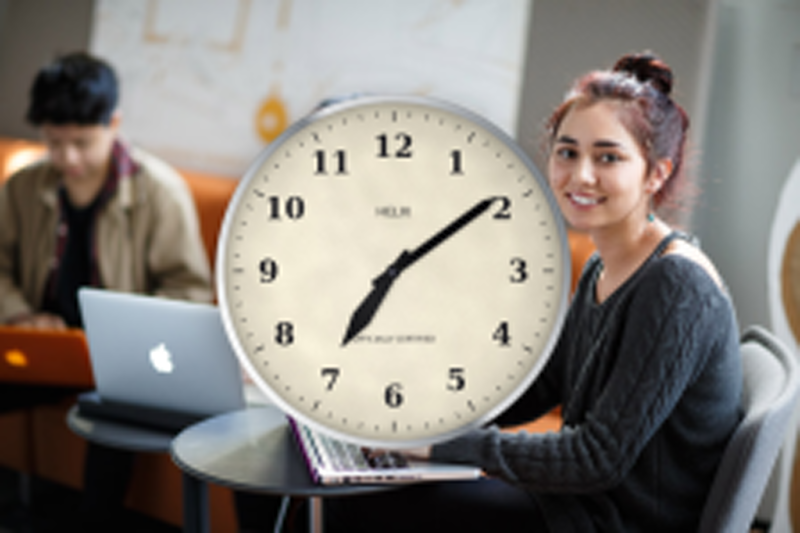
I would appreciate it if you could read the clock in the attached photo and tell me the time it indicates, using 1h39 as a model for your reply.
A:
7h09
